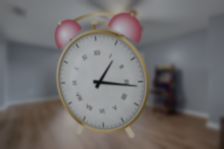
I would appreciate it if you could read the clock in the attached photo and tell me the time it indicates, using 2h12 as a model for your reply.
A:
1h16
